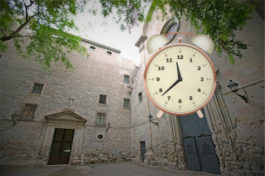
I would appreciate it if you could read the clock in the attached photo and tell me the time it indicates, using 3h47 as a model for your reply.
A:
11h38
